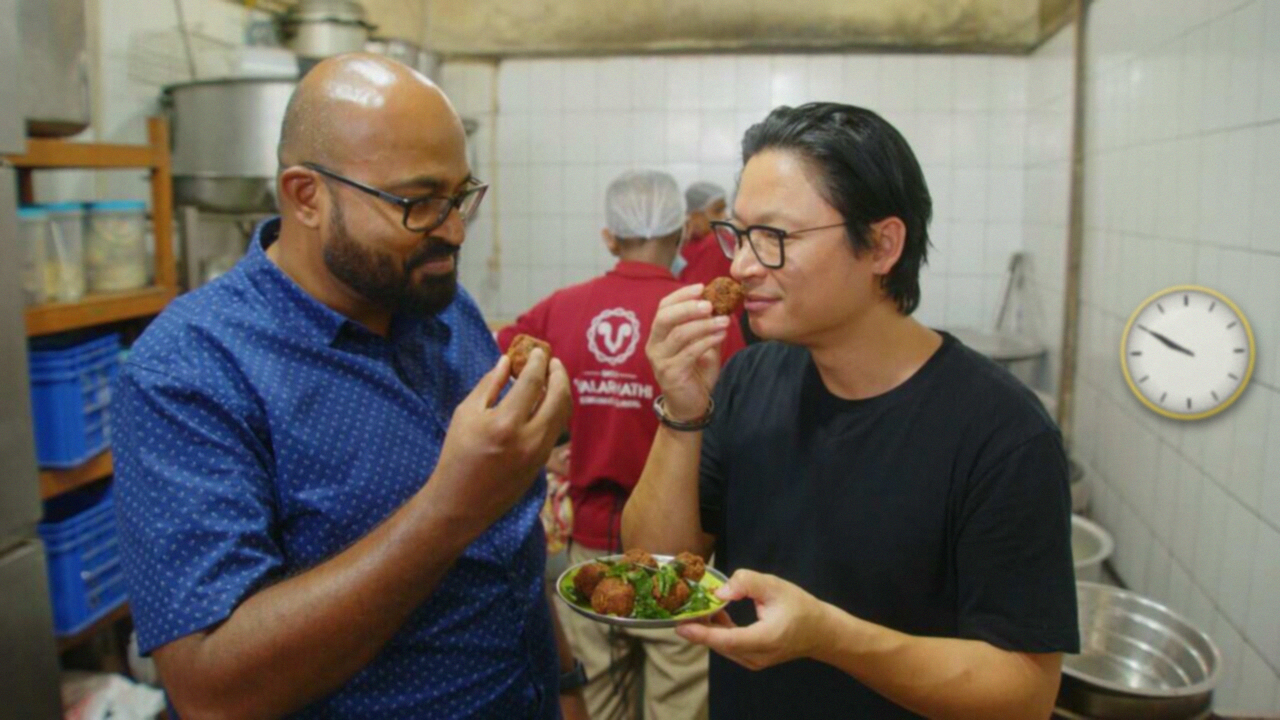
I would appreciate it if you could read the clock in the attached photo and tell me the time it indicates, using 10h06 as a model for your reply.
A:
9h50
